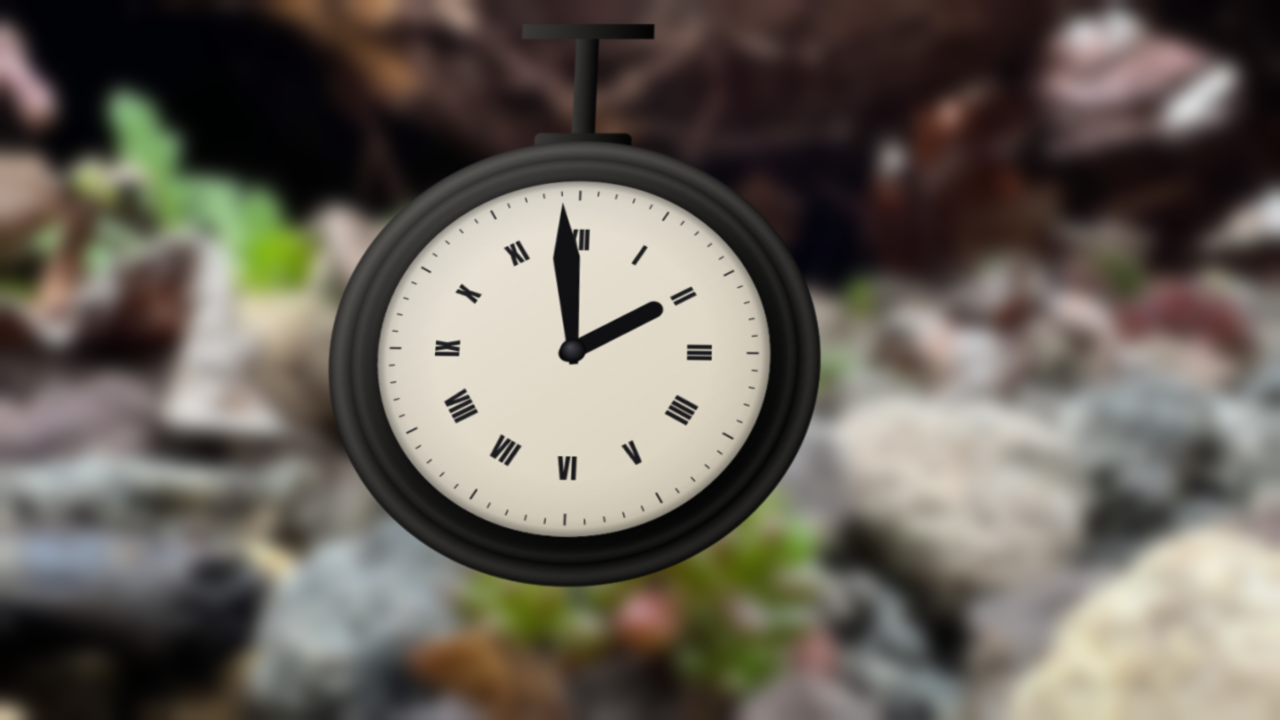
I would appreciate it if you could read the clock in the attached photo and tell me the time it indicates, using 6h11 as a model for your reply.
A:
1h59
